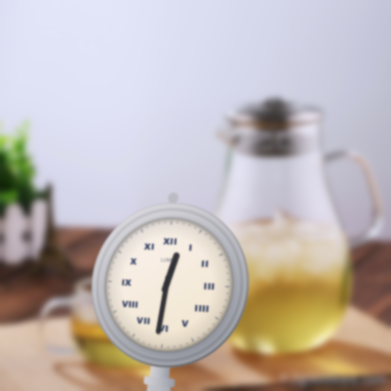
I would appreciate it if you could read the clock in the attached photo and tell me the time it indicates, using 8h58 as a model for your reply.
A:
12h31
